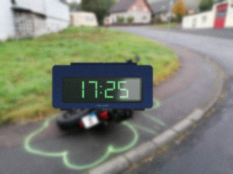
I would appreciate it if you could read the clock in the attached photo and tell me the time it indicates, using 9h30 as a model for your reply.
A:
17h25
